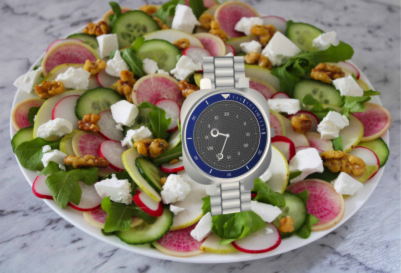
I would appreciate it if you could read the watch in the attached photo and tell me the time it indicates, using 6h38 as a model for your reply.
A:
9h34
